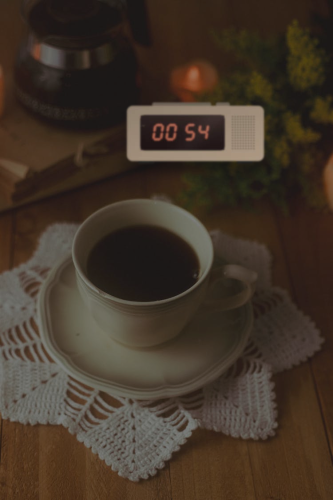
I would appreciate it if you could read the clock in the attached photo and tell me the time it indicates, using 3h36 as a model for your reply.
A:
0h54
